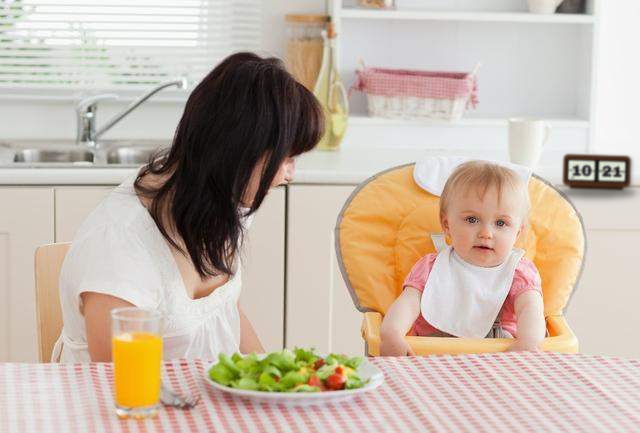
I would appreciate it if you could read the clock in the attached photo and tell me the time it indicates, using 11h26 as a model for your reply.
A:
10h21
